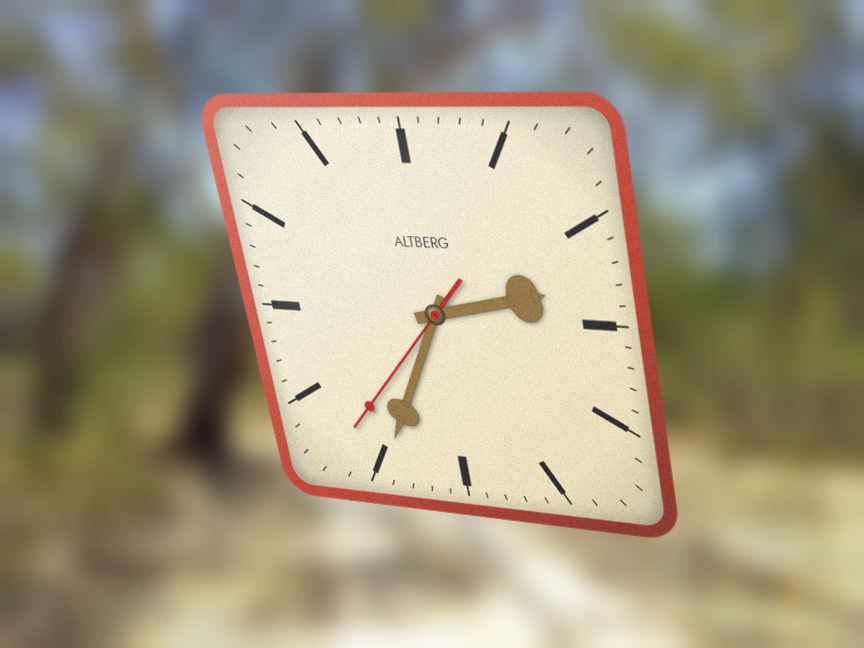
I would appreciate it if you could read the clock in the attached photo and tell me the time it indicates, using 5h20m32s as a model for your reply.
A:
2h34m37s
